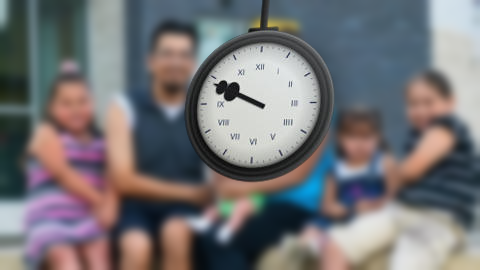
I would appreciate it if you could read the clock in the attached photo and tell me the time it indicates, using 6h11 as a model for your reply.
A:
9h49
